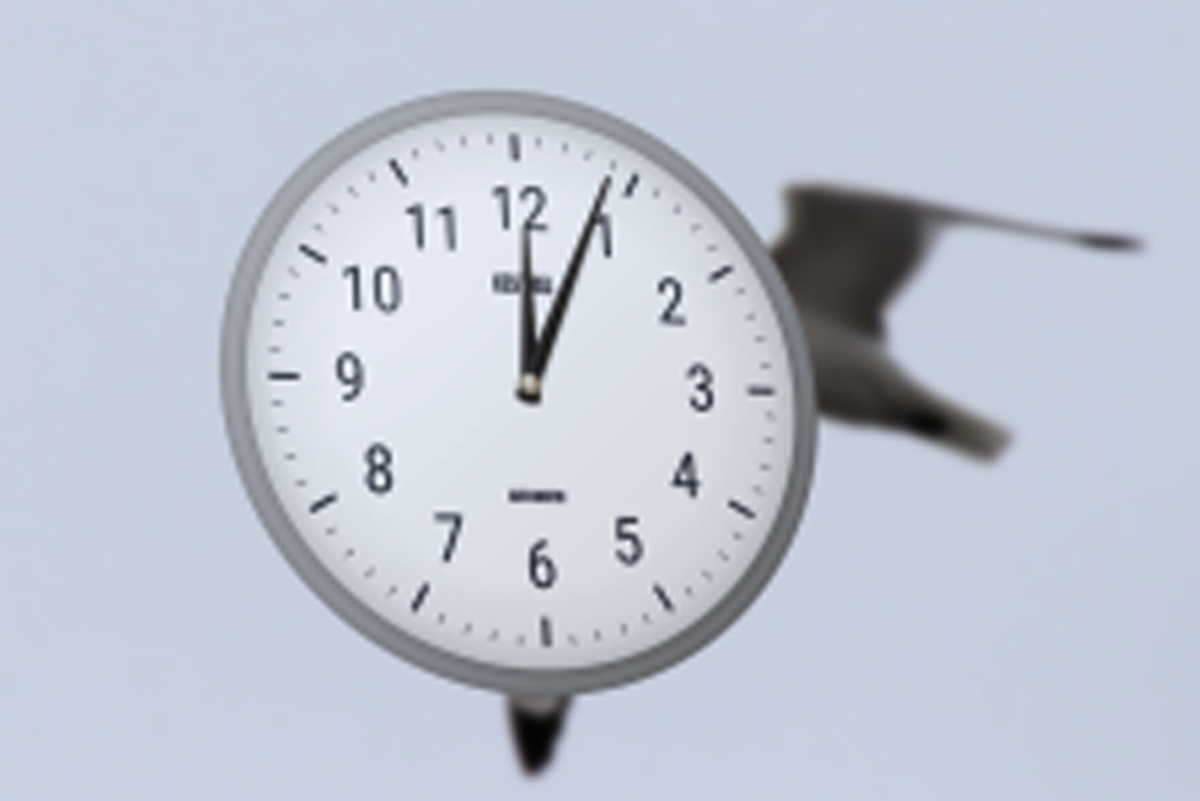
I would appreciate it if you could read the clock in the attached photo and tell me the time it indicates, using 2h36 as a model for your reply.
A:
12h04
